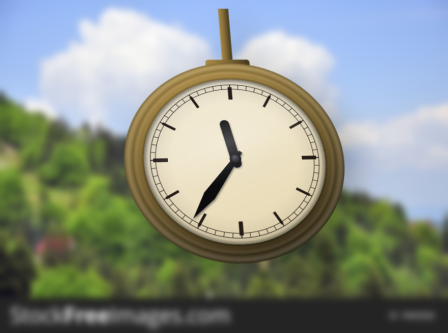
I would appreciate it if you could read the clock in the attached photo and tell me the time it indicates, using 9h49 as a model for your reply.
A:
11h36
